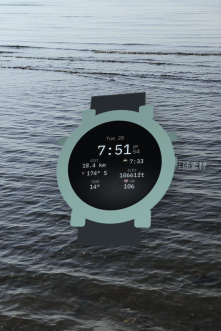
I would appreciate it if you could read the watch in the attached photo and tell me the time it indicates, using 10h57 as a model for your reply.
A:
7h51
